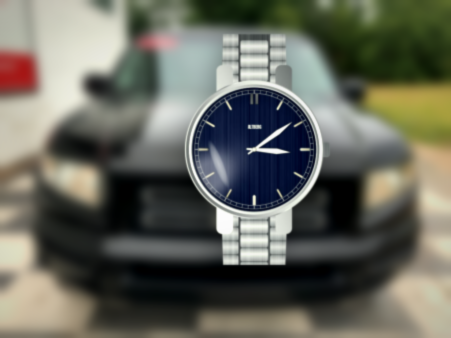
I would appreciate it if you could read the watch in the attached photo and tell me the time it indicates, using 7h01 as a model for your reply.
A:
3h09
